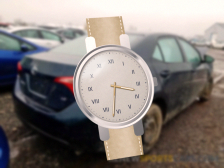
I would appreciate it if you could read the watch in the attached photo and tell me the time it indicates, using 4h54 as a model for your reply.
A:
3h32
